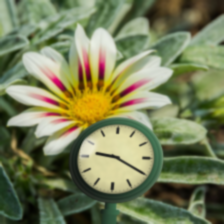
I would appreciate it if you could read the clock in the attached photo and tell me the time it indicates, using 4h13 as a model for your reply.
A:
9h20
